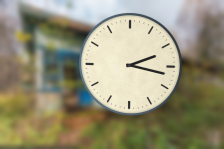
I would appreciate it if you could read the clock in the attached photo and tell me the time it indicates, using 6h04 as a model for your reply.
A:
2h17
